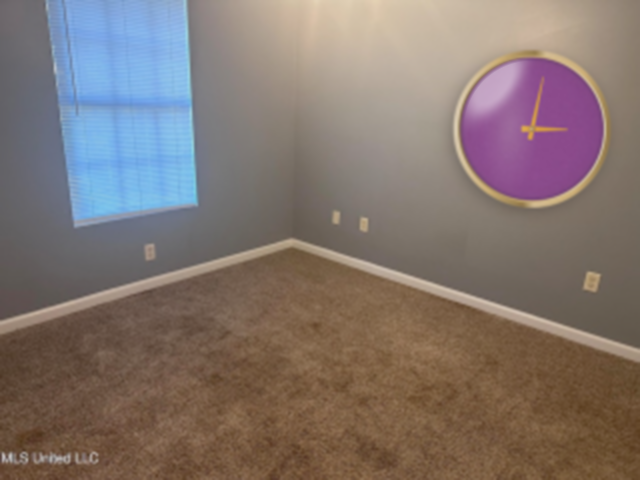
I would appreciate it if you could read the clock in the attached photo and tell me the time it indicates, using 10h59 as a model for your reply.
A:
3h02
